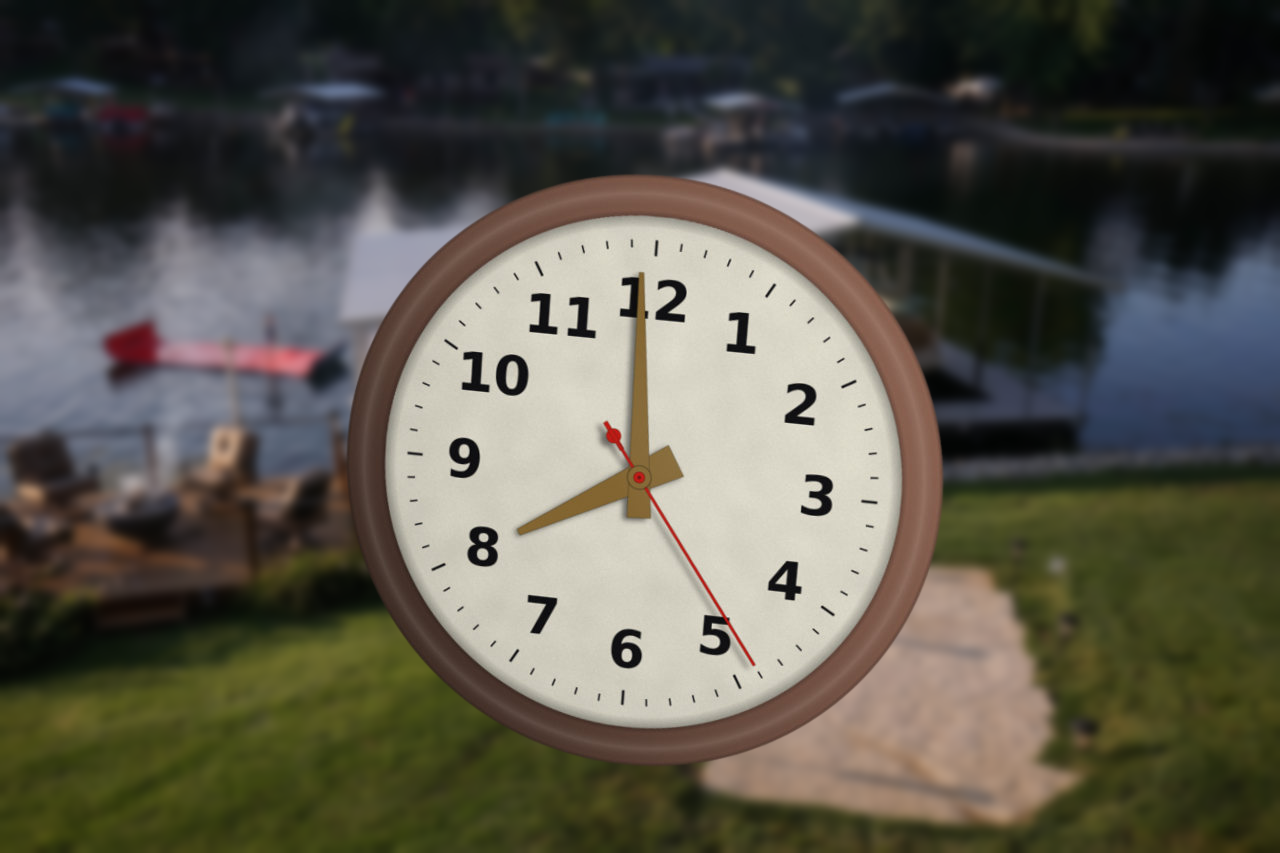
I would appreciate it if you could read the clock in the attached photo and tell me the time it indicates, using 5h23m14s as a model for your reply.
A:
7h59m24s
